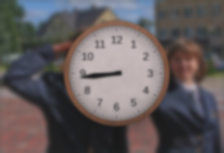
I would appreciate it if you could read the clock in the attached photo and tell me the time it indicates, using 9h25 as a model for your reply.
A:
8h44
